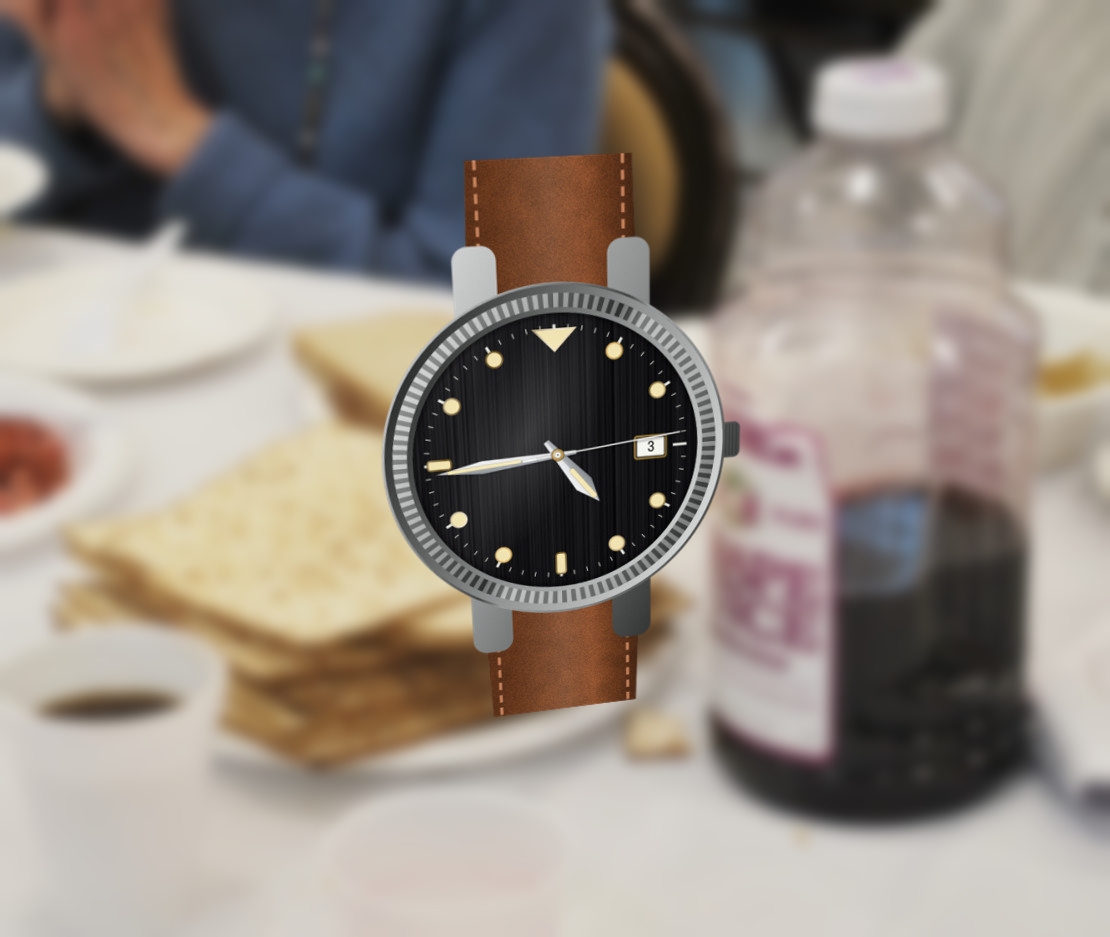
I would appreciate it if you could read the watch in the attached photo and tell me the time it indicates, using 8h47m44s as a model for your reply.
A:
4h44m14s
